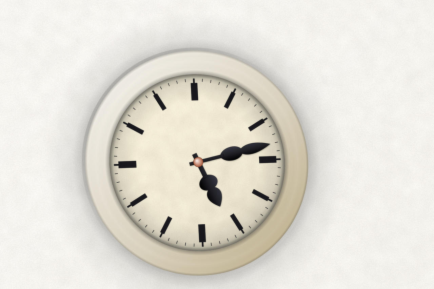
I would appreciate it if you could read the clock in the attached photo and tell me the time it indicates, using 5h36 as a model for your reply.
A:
5h13
